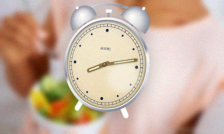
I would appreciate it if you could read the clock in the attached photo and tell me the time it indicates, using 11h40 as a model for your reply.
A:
8h13
